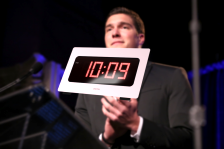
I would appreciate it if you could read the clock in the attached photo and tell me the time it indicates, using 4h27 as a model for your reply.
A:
10h09
